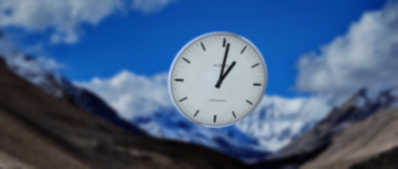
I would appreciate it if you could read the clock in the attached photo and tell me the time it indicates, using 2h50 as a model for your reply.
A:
1h01
